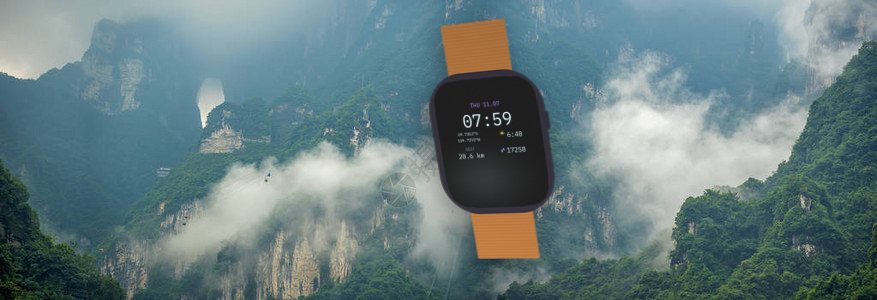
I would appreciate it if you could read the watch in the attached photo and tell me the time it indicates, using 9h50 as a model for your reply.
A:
7h59
